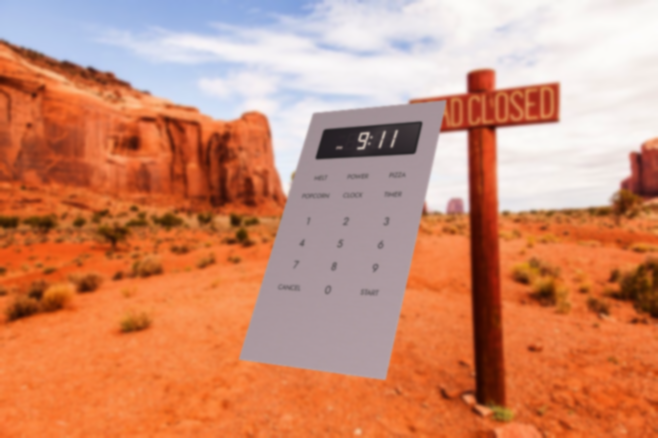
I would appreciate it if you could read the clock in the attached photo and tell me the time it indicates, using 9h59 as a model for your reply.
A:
9h11
